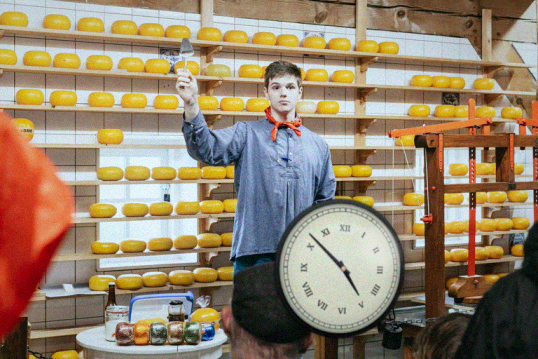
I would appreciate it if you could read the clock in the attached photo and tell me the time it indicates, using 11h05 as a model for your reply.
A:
4h52
